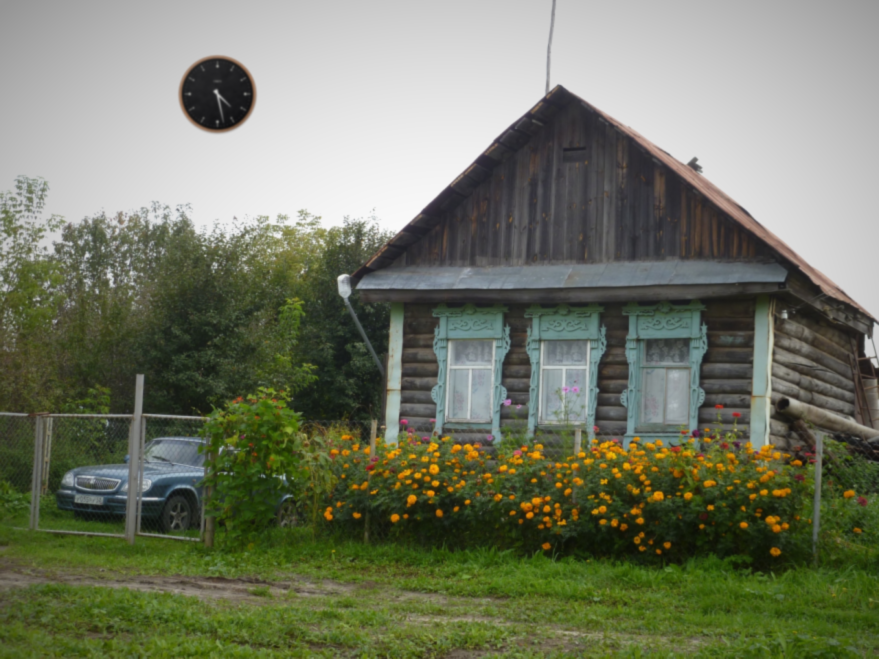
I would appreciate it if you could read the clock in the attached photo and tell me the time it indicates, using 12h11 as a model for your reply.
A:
4h28
